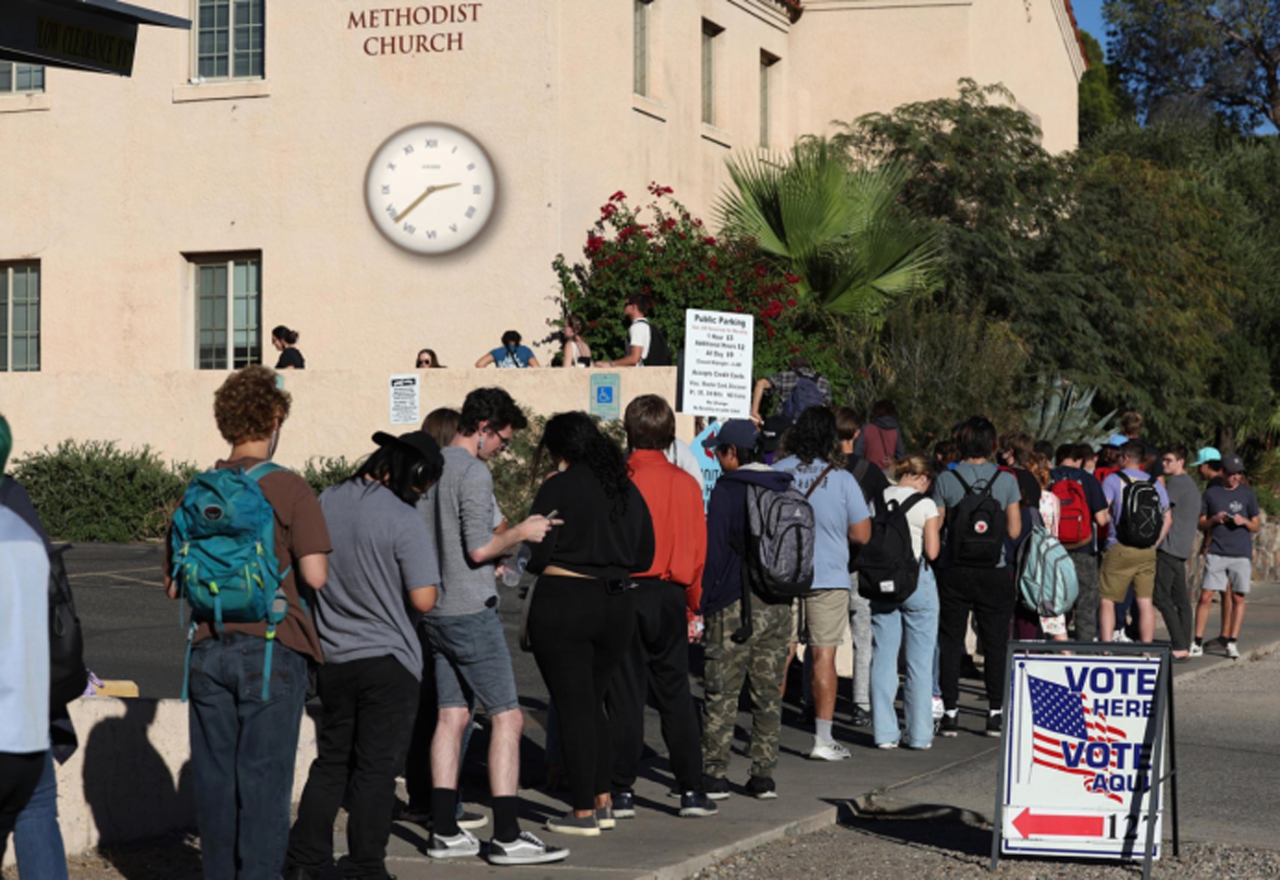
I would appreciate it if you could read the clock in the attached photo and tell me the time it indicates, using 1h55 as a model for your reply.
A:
2h38
